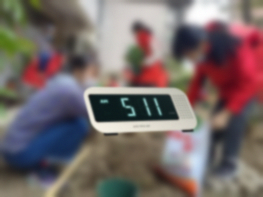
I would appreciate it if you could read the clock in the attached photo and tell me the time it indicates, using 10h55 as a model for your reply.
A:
5h11
